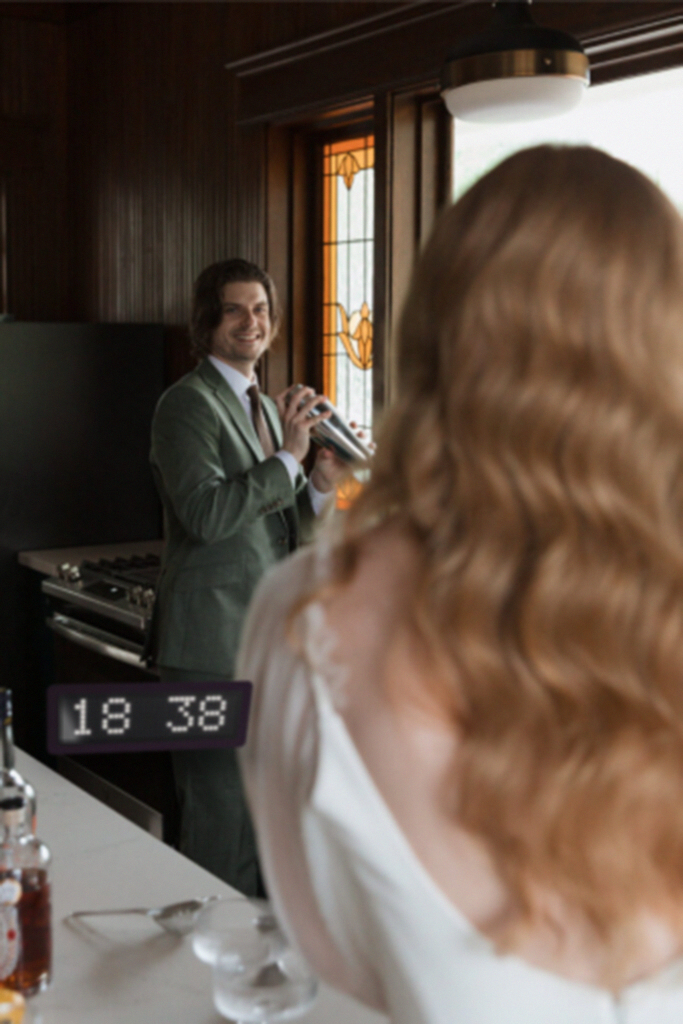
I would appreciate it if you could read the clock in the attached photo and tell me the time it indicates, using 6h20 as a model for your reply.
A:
18h38
